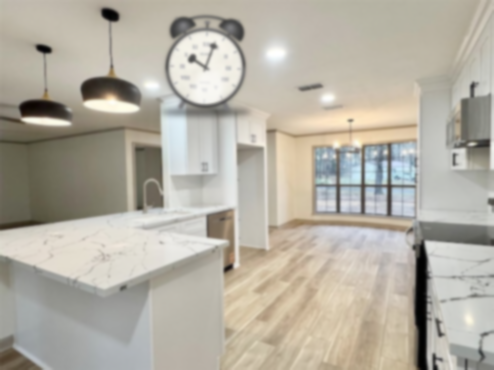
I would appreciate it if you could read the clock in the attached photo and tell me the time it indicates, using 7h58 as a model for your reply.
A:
10h03
